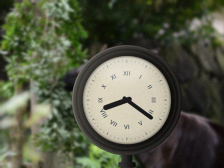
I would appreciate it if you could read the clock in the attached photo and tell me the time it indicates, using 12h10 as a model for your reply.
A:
8h21
